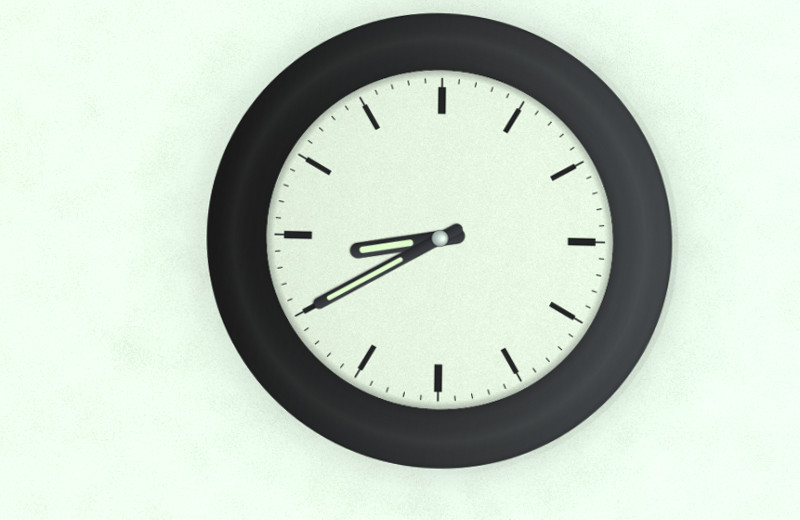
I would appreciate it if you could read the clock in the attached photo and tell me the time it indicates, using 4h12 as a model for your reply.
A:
8h40
